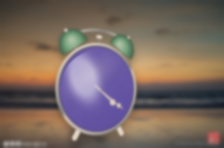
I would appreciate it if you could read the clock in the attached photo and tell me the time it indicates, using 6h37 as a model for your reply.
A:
4h21
